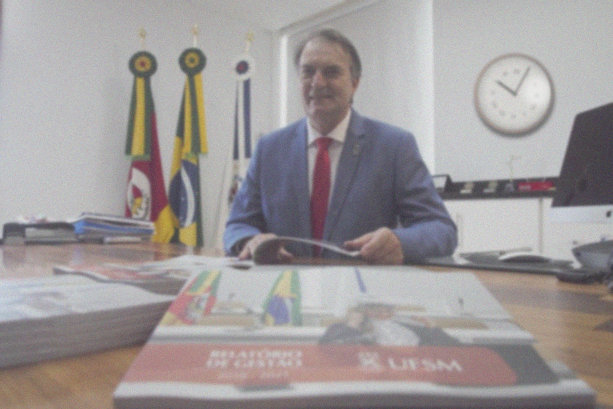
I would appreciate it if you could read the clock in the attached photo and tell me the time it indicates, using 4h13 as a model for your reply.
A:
10h04
